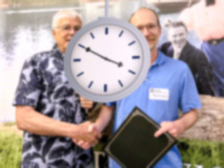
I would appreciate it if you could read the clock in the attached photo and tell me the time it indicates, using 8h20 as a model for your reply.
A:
3h50
